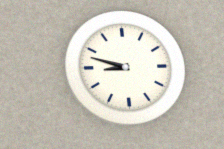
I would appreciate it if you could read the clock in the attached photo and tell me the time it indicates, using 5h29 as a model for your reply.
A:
8h48
